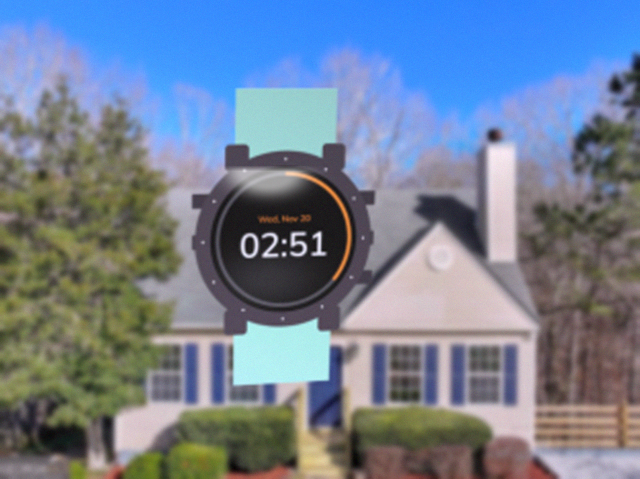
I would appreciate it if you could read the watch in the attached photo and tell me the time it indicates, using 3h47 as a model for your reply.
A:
2h51
